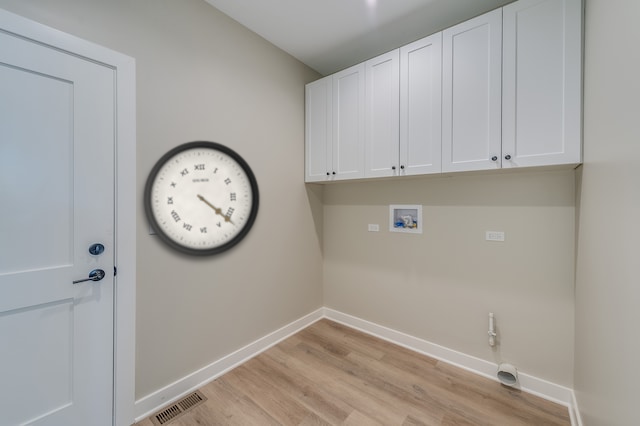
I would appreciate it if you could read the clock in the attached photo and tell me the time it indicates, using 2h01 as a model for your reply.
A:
4h22
